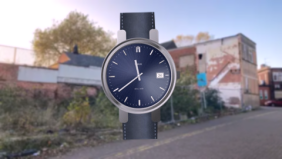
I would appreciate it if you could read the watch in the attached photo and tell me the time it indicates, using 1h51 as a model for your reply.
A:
11h39
